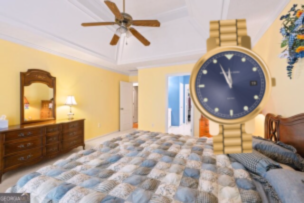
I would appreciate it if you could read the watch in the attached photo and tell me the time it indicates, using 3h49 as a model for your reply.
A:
11h56
